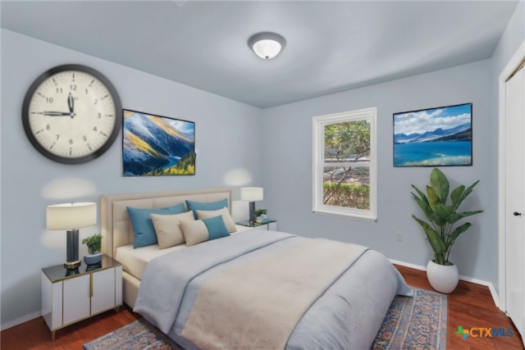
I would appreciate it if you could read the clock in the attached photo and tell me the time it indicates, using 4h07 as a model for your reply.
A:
11h45
